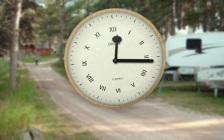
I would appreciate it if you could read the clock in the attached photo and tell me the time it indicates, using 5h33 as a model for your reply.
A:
12h16
